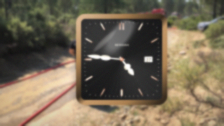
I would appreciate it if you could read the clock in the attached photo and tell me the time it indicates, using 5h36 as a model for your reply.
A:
4h46
